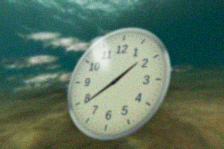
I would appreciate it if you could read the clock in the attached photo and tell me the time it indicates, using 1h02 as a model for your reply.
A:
1h39
